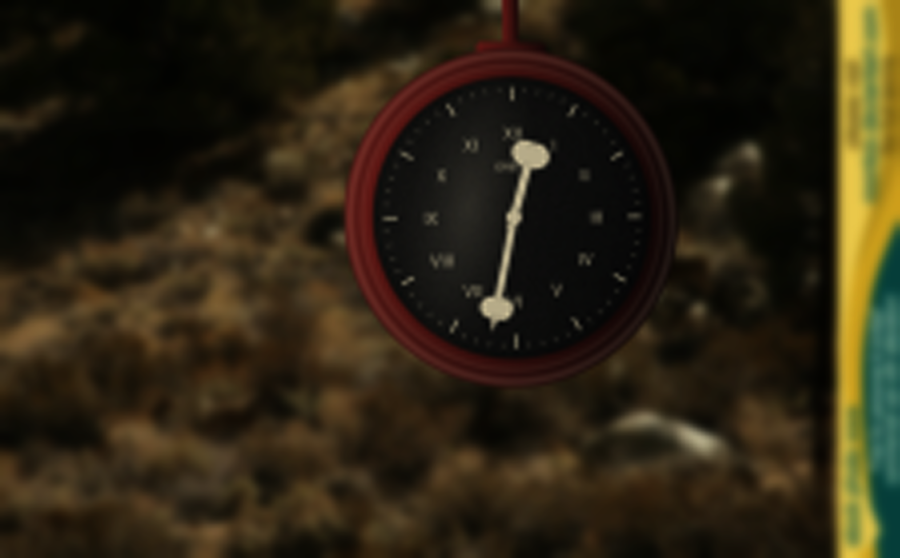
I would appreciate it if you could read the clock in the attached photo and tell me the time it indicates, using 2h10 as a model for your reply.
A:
12h32
